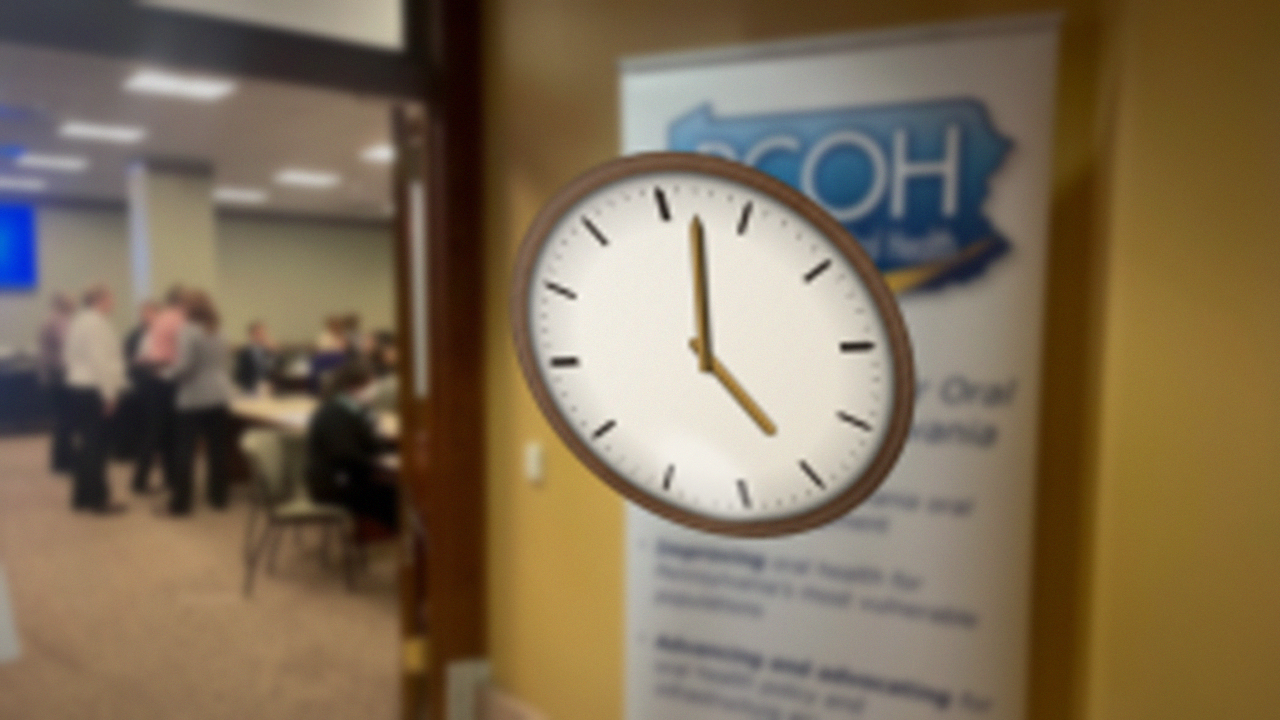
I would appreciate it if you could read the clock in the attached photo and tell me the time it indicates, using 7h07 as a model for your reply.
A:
5h02
